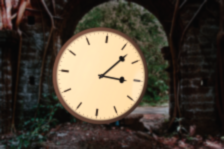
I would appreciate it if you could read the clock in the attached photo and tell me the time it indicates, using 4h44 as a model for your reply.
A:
3h07
